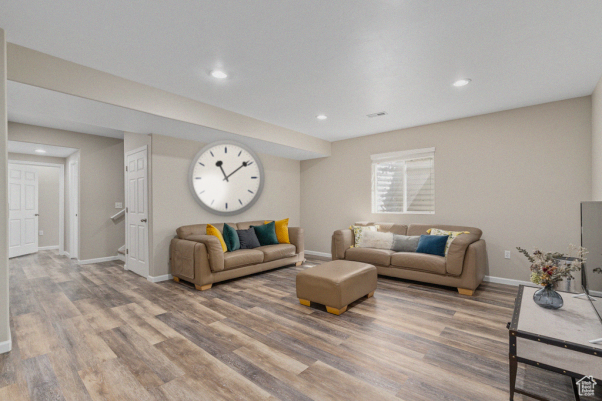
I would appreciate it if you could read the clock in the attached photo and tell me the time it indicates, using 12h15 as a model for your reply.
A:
11h09
